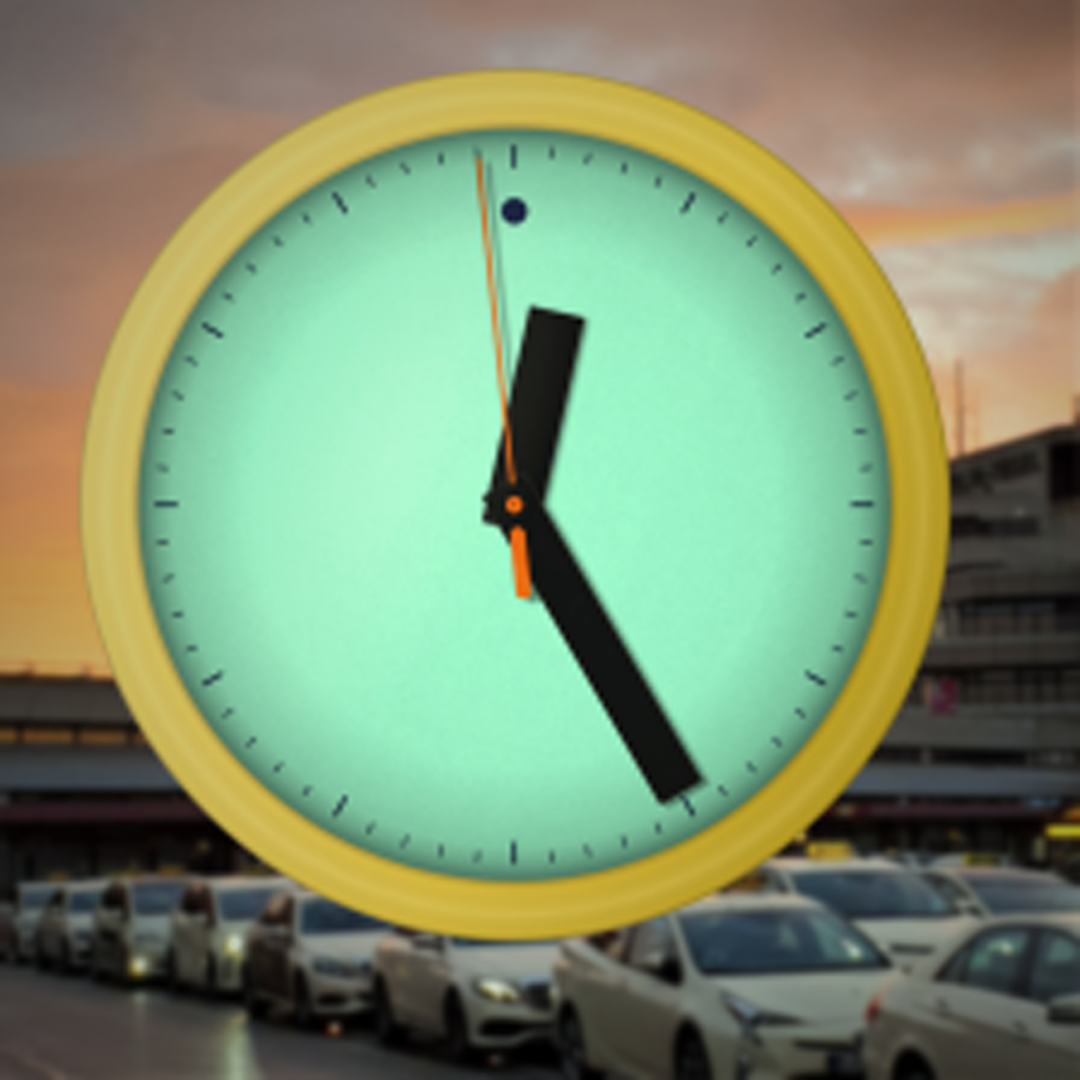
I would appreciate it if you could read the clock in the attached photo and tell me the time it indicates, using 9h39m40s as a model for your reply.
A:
12h24m59s
